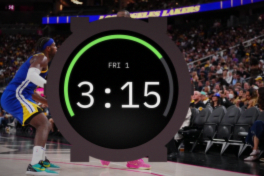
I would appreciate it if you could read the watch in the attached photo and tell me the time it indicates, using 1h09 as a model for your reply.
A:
3h15
